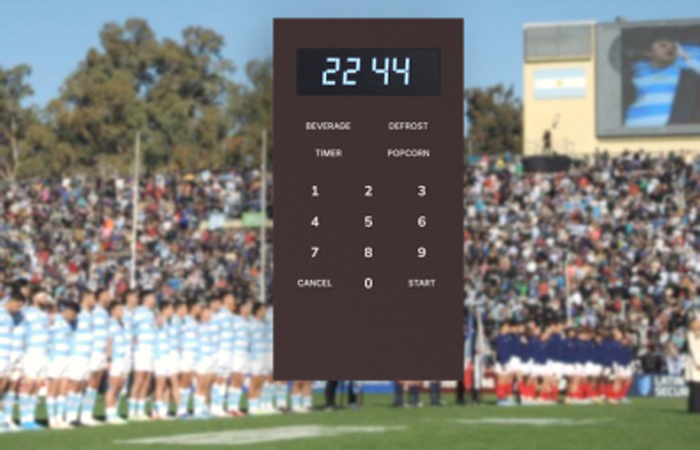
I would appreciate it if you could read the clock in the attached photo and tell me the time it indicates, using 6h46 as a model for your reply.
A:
22h44
